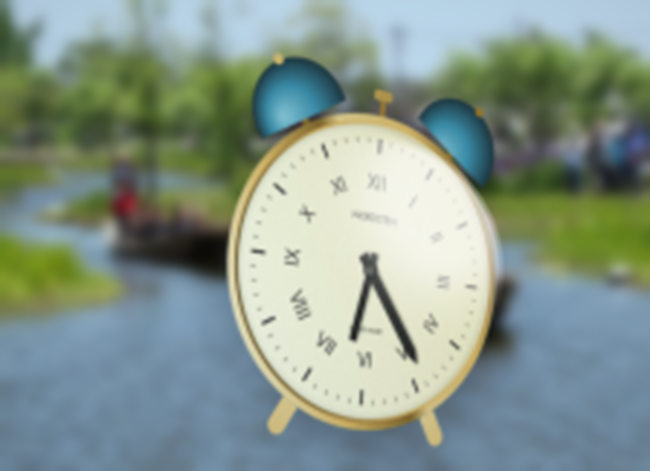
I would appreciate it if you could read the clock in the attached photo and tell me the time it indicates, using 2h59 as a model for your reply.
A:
6h24
